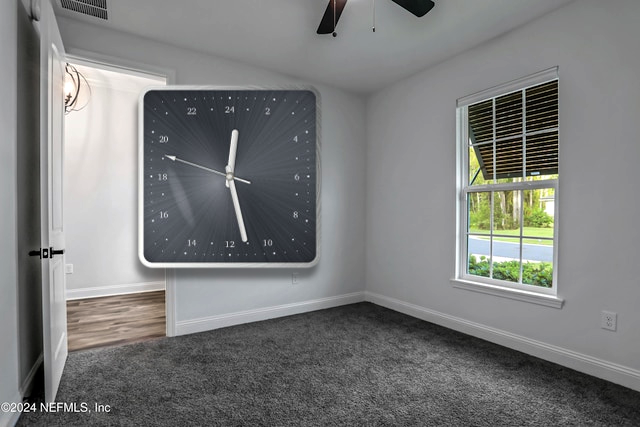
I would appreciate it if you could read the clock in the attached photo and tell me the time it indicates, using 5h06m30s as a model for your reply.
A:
0h27m48s
